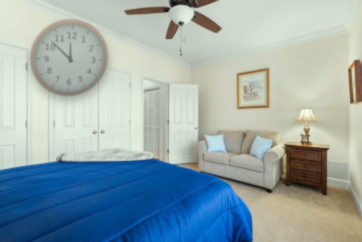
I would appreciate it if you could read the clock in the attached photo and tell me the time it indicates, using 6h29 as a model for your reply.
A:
11h52
